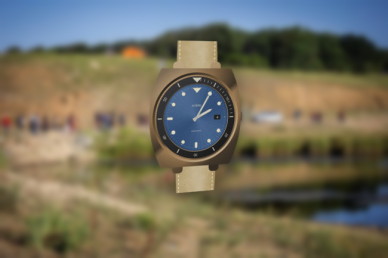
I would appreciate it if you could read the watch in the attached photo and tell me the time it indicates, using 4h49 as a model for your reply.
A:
2h05
